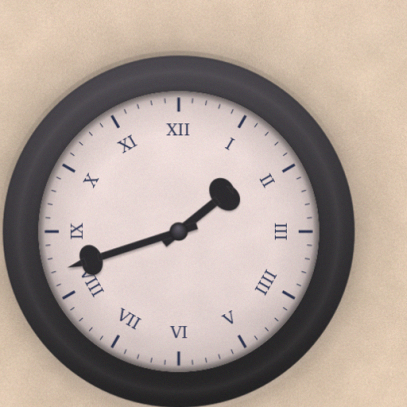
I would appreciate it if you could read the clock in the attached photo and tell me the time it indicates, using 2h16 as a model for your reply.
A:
1h42
